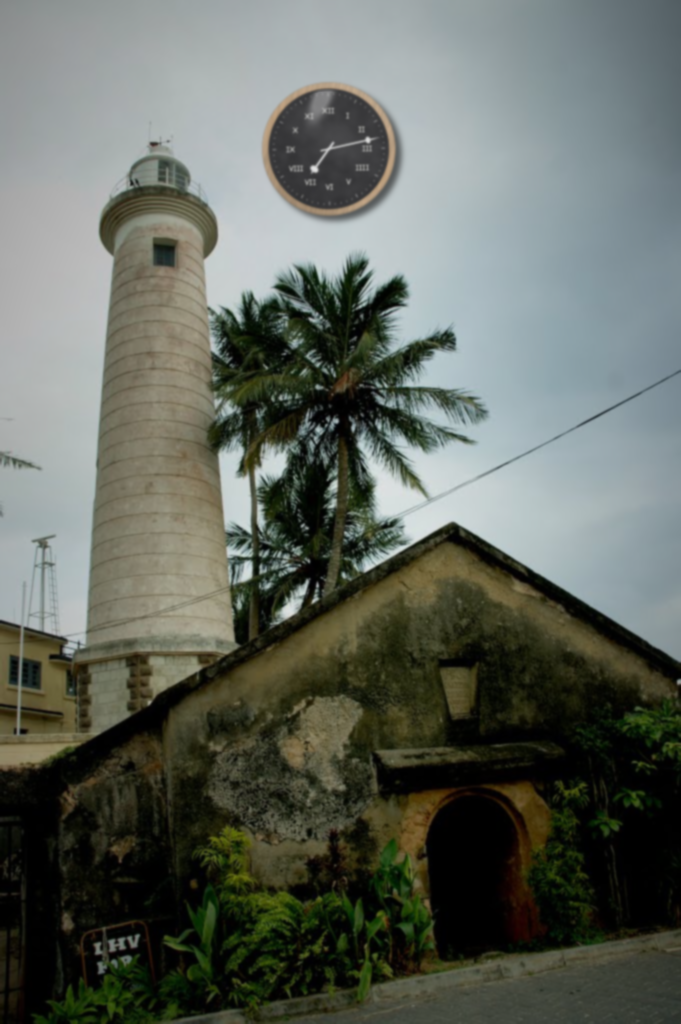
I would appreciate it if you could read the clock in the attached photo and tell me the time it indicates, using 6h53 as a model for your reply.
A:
7h13
